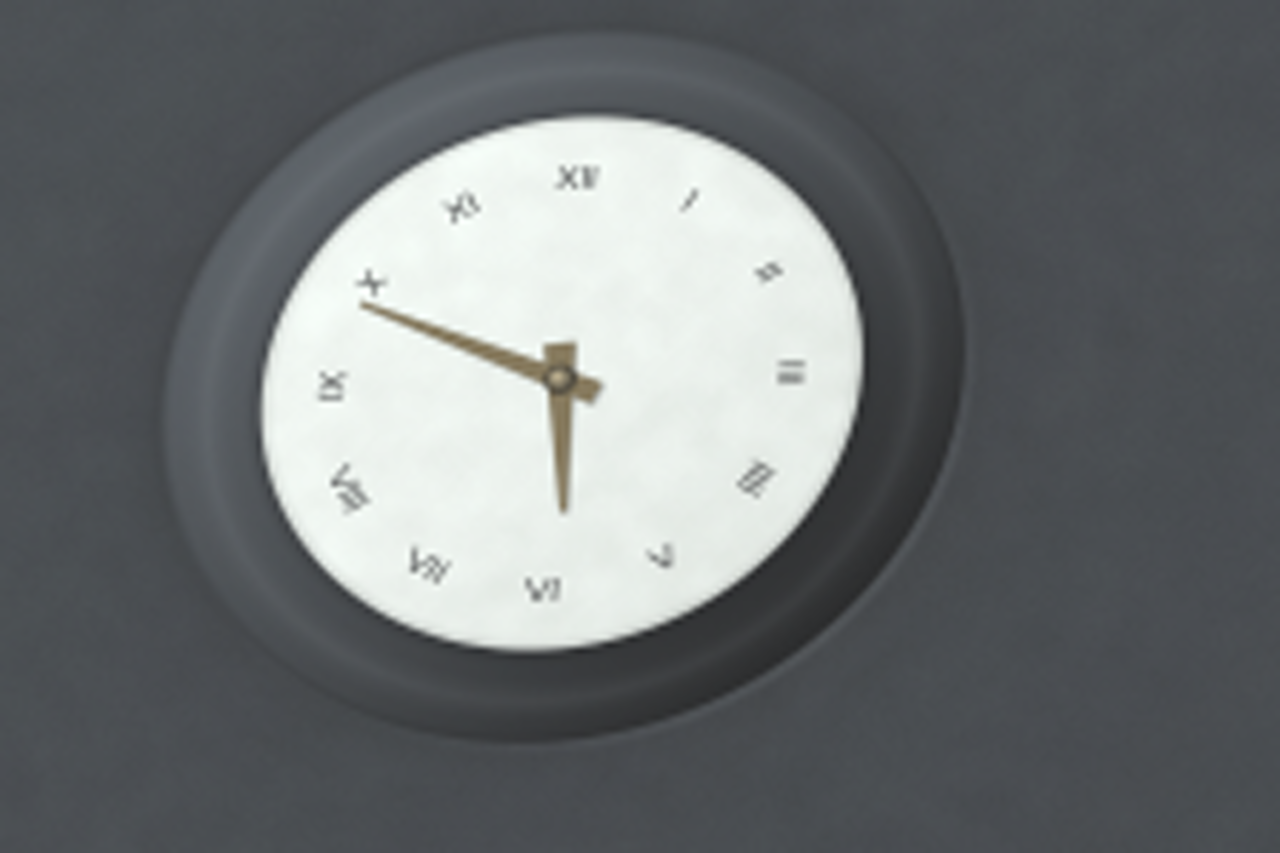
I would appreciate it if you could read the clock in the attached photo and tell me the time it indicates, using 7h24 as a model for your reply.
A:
5h49
